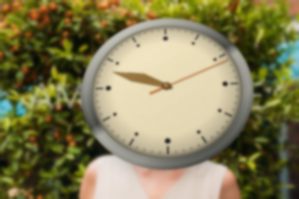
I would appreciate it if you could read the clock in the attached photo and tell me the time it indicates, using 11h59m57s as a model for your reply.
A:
9h48m11s
